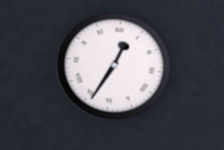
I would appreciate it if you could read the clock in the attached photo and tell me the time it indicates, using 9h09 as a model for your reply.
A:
12h34
